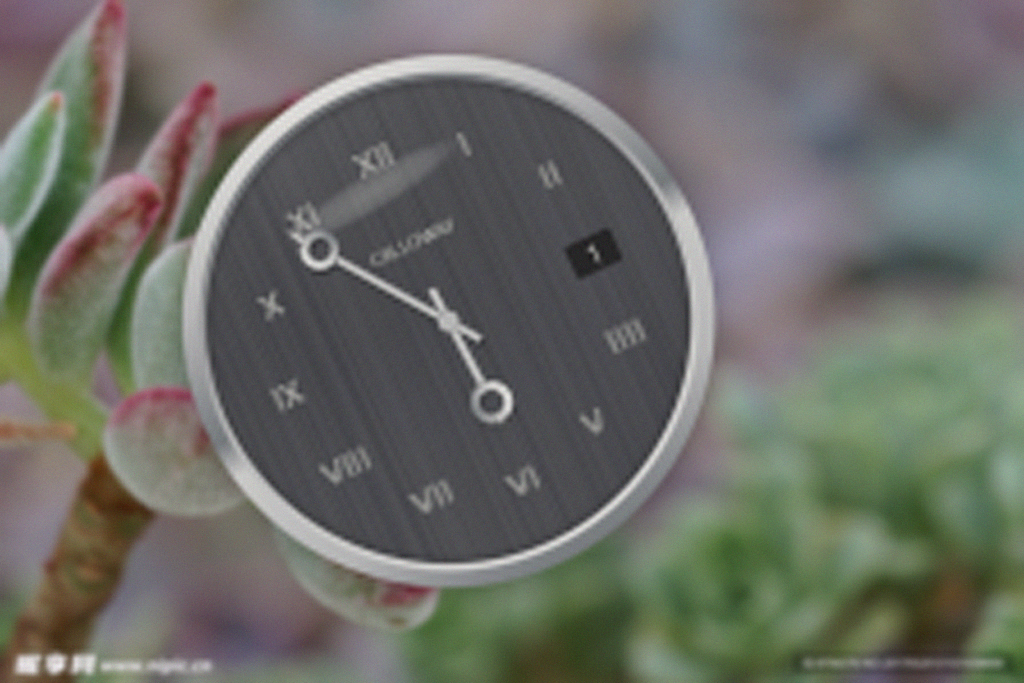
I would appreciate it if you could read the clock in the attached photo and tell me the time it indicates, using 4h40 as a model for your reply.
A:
5h54
